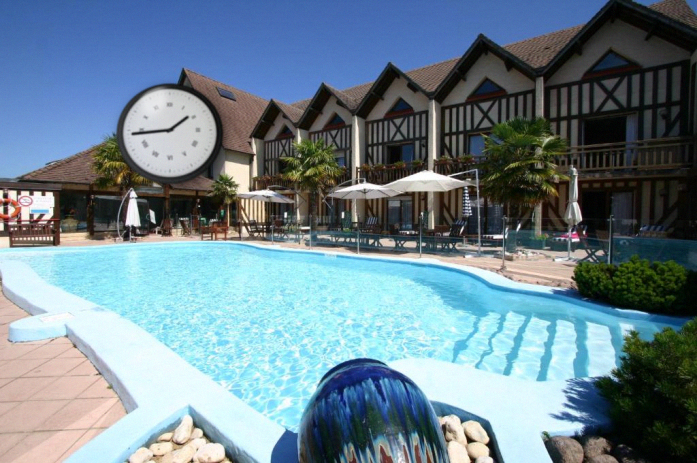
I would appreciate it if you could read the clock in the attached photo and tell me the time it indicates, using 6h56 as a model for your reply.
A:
1h44
